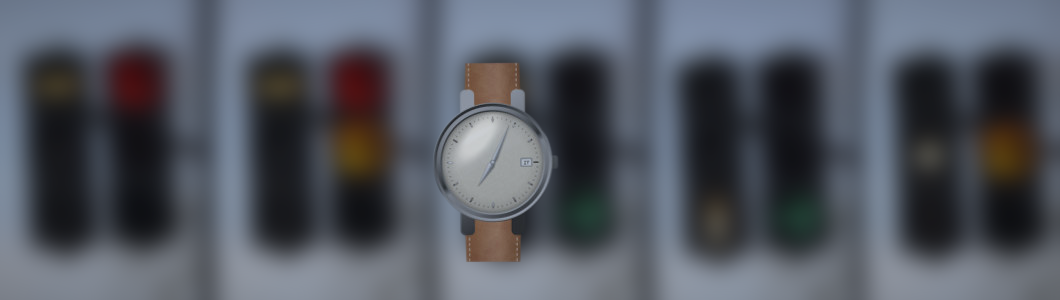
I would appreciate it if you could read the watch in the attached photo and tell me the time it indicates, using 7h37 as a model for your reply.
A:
7h04
